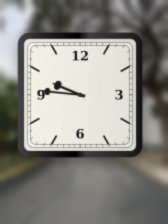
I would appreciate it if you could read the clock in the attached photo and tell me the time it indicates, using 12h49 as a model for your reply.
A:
9h46
